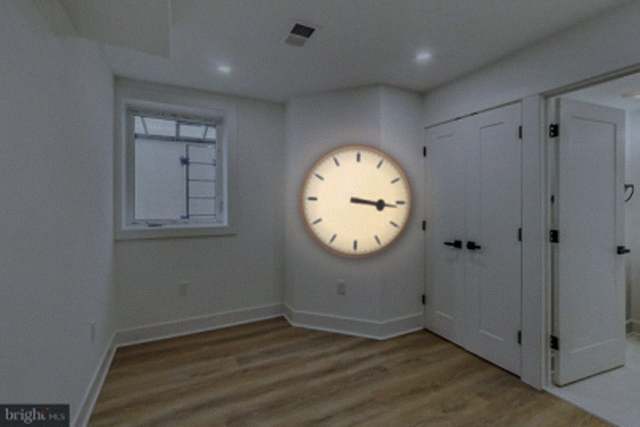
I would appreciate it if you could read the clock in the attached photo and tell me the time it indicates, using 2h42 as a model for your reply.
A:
3h16
